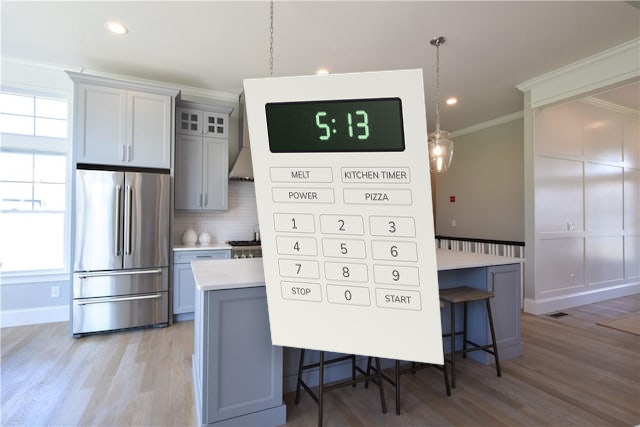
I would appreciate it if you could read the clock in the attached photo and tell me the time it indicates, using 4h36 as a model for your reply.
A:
5h13
